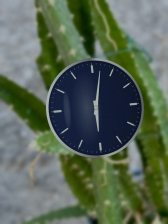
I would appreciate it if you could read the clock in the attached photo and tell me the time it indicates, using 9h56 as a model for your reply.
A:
6h02
